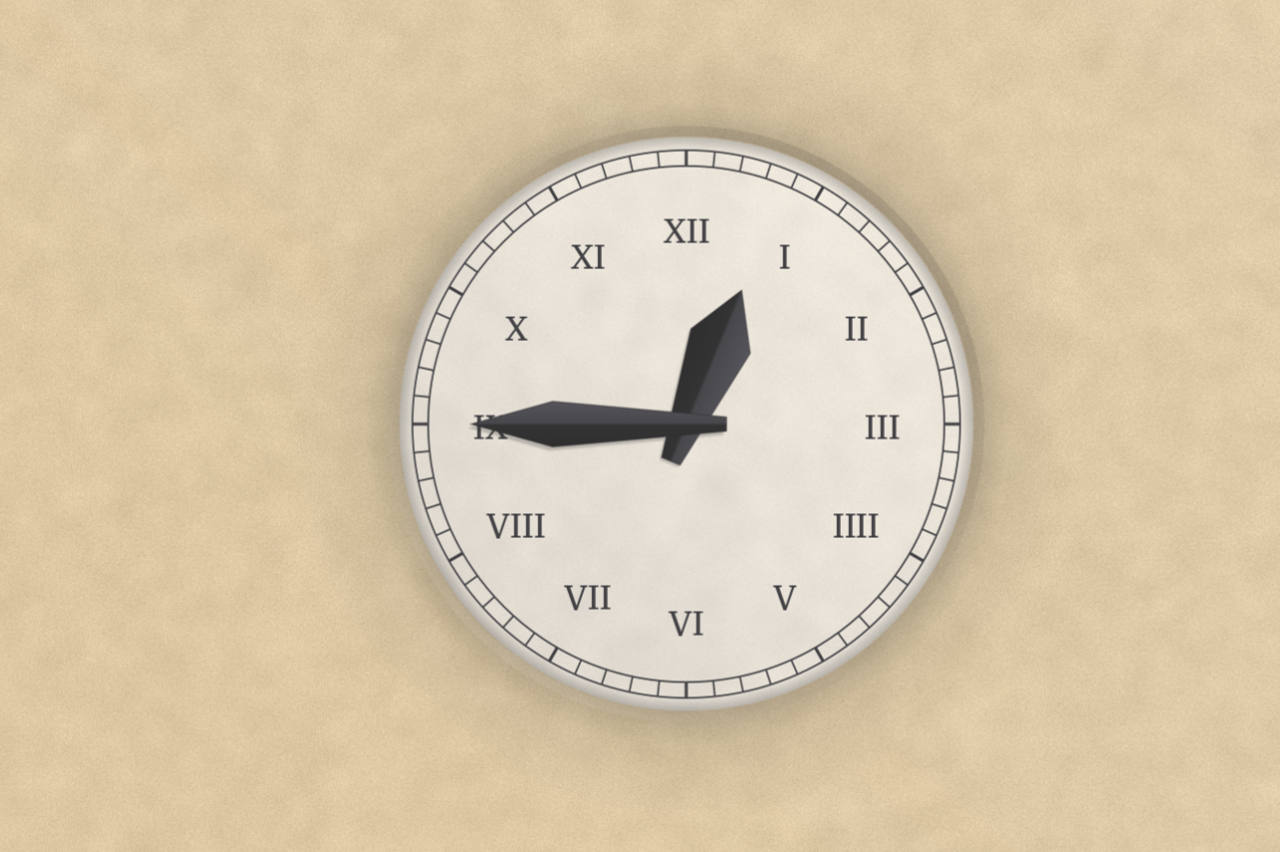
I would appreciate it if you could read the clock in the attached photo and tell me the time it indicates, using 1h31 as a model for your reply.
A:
12h45
